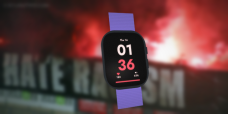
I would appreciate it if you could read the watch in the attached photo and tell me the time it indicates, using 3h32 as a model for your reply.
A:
1h36
